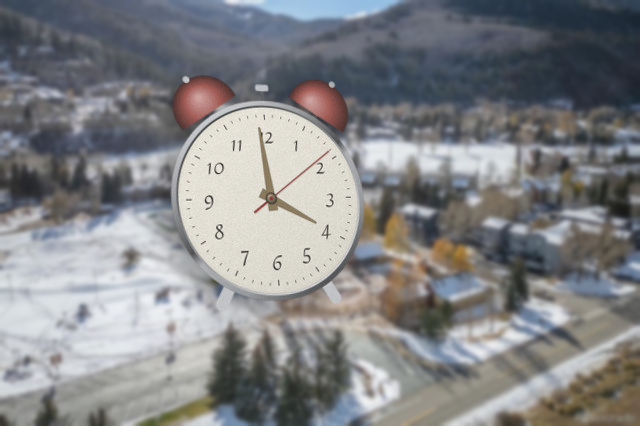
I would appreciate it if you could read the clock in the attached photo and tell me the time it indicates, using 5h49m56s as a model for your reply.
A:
3h59m09s
